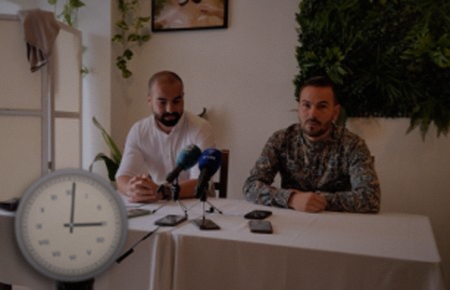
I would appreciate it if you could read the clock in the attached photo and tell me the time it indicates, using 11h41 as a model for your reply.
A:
3h01
